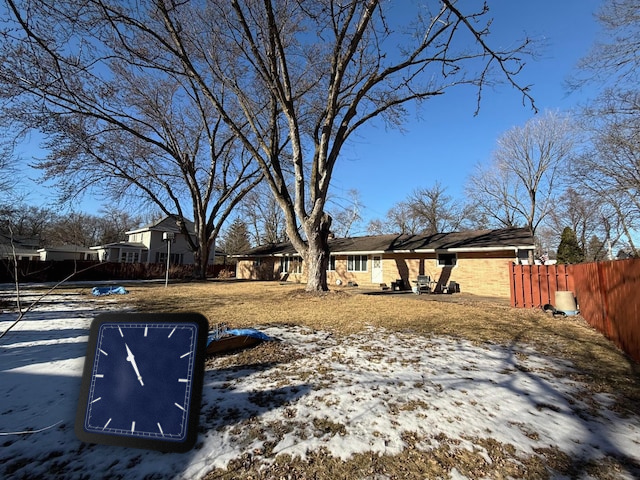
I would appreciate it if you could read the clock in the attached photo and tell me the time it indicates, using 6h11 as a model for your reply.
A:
10h55
